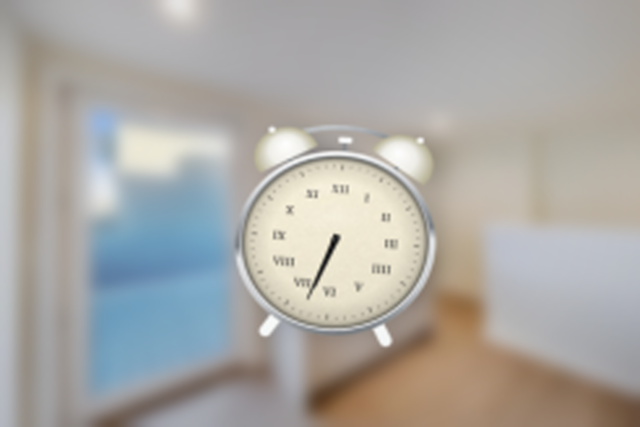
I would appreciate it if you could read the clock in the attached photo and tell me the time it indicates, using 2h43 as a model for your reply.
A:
6h33
